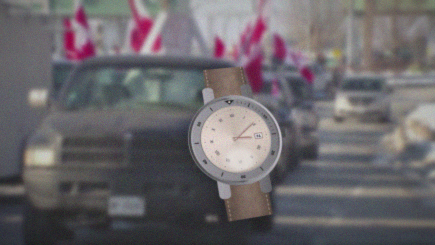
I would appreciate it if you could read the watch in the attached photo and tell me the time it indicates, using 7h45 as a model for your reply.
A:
3h09
